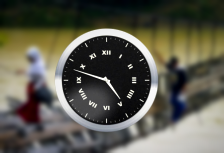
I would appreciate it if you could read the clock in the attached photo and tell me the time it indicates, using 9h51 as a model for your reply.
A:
4h48
